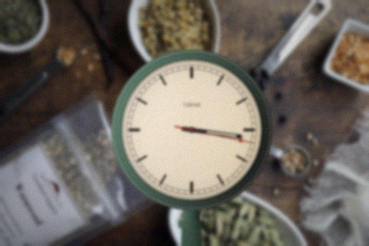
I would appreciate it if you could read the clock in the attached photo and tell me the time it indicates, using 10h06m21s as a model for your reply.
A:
3h16m17s
